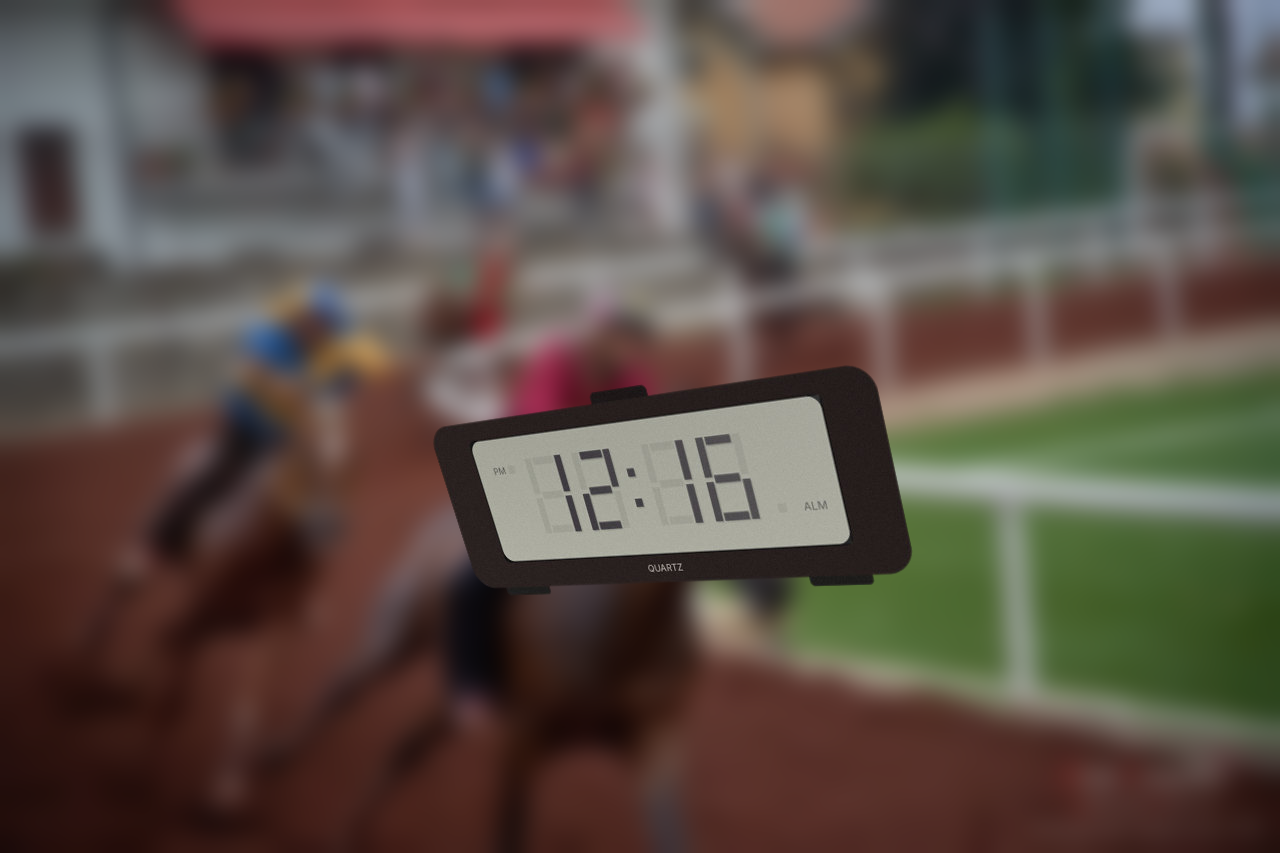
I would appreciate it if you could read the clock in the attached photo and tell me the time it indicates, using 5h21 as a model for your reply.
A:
12h16
